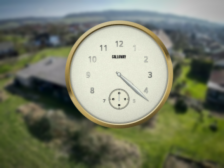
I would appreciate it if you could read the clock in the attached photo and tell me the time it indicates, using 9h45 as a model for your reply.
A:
4h22
